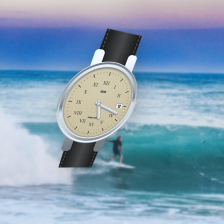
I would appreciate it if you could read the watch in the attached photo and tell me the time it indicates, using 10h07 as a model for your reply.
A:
5h18
